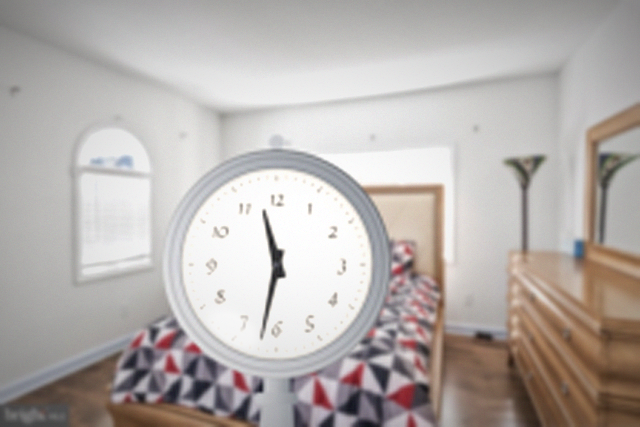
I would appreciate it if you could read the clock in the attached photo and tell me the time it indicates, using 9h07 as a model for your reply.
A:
11h32
